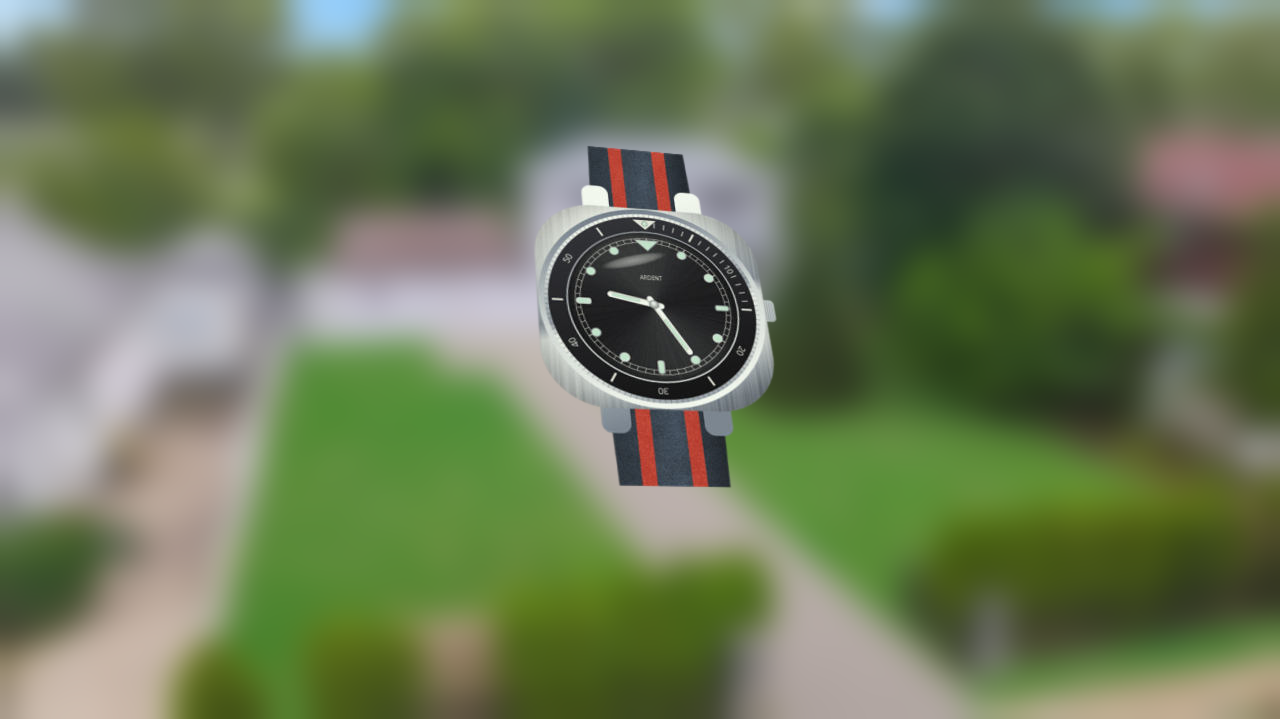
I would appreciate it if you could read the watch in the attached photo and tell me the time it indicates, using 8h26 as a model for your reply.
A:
9h25
